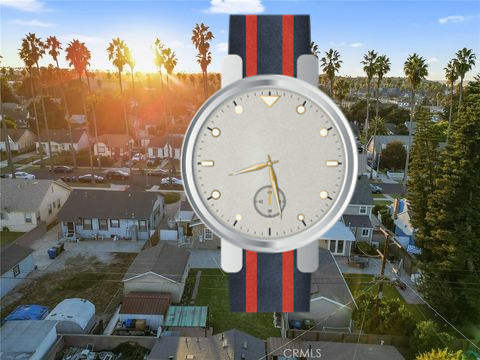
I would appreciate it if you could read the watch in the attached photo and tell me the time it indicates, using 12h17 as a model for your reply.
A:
8h28
